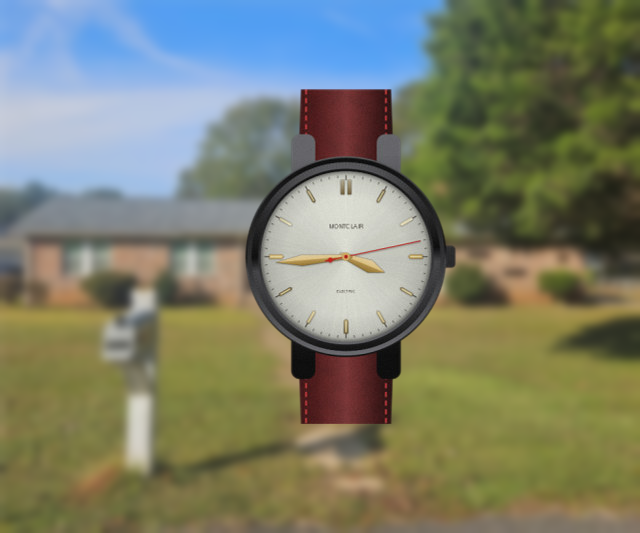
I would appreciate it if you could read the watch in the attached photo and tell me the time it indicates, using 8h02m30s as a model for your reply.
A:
3h44m13s
